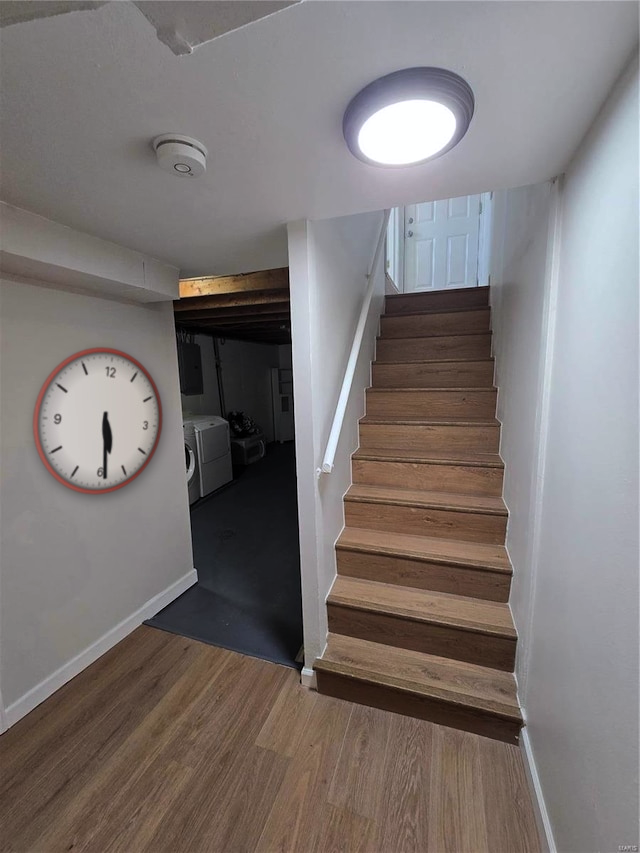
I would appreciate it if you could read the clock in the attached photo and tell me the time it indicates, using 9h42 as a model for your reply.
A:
5h29
